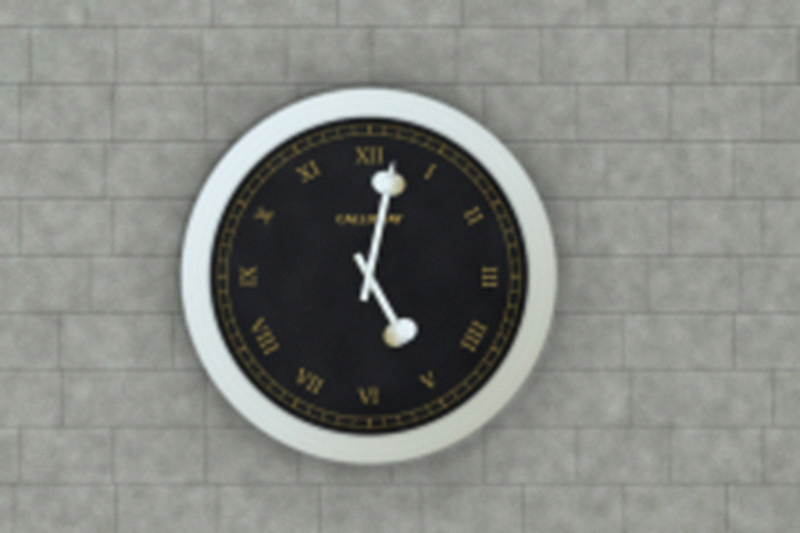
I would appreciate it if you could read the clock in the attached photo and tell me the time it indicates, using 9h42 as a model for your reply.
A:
5h02
